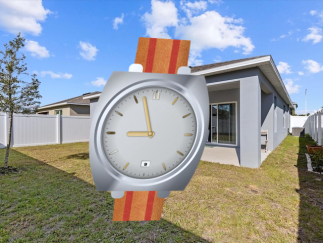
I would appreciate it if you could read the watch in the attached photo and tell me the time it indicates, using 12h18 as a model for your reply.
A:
8h57
